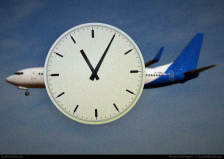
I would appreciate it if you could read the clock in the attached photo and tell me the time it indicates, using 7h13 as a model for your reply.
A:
11h05
